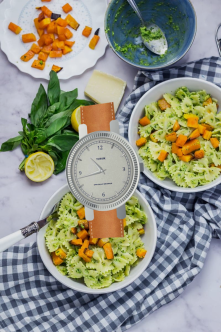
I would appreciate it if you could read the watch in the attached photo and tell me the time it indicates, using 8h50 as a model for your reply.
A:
10h43
